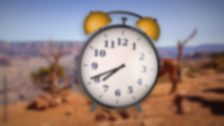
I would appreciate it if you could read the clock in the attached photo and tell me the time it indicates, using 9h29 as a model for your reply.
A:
7h41
